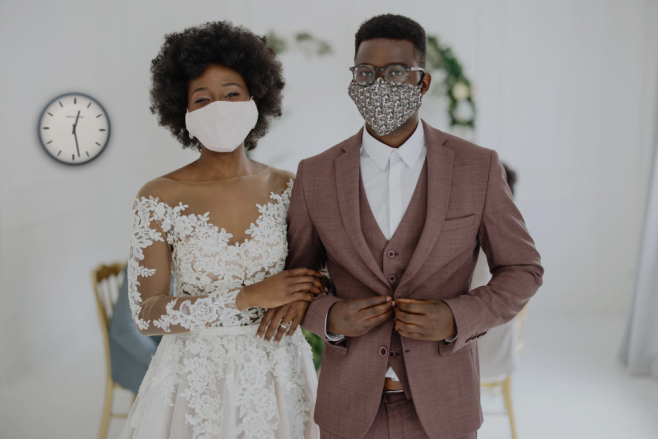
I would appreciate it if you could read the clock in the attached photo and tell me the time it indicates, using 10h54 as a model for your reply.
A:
12h28
